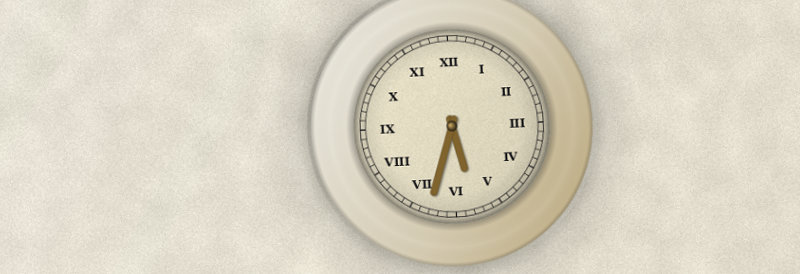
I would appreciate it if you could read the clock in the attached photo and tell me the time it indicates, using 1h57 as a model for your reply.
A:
5h33
